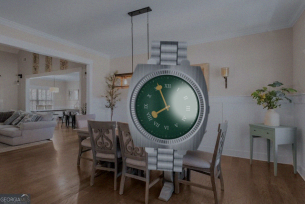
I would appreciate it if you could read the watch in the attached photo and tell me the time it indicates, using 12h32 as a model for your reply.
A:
7h56
